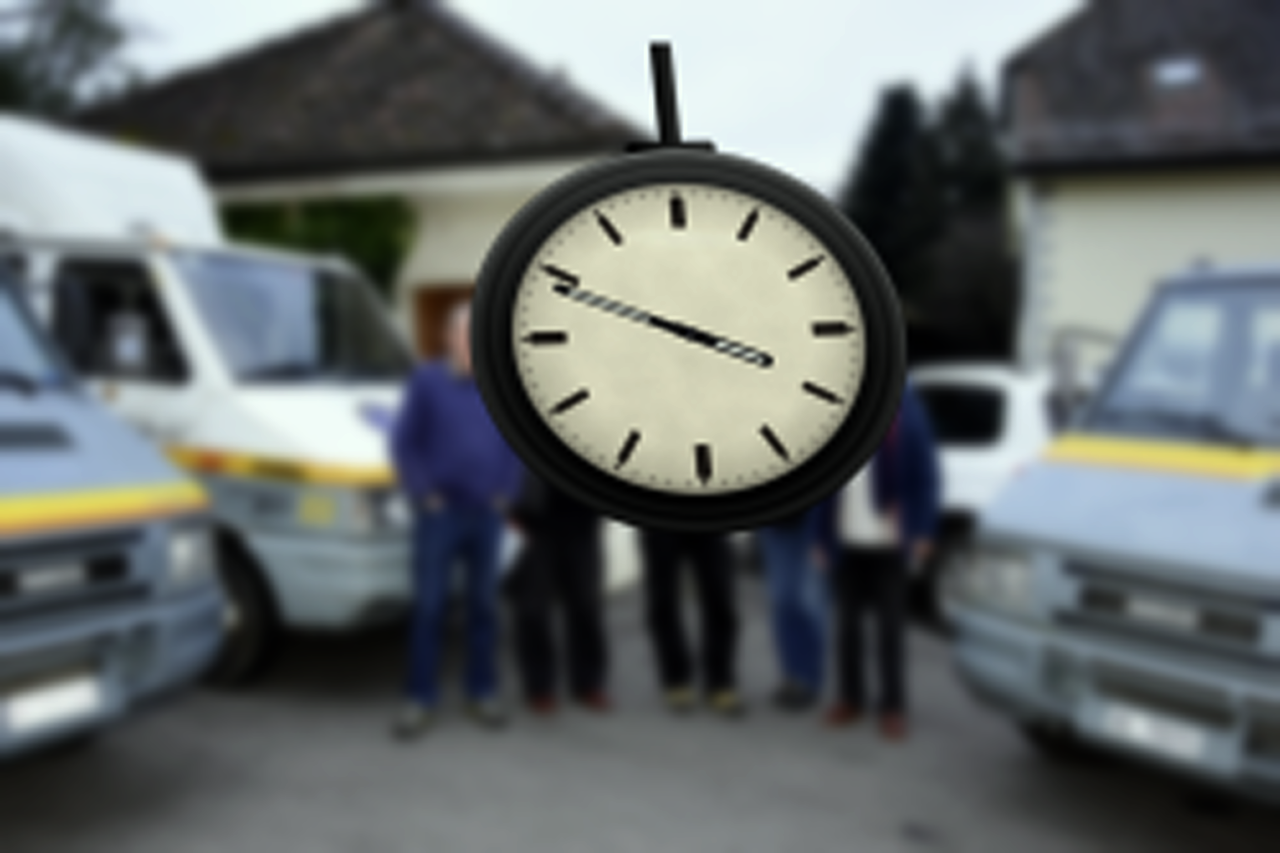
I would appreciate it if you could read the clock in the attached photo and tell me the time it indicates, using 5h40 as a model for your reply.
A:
3h49
